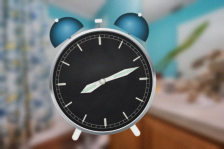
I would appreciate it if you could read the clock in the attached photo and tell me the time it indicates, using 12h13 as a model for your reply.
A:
8h12
